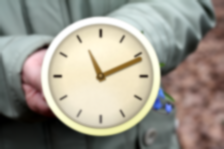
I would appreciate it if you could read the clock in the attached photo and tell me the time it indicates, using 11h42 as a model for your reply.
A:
11h11
